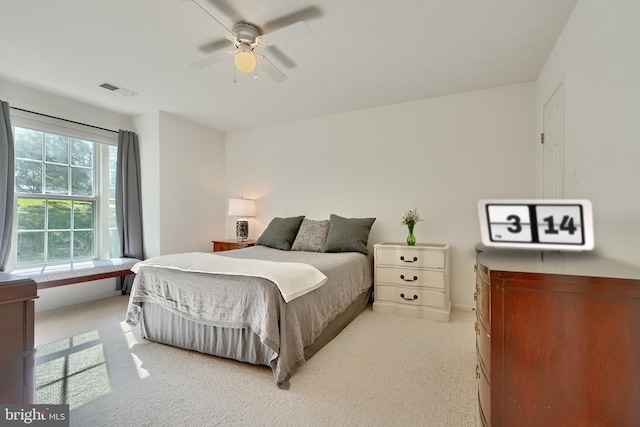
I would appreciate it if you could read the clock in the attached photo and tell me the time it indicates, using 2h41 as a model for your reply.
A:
3h14
